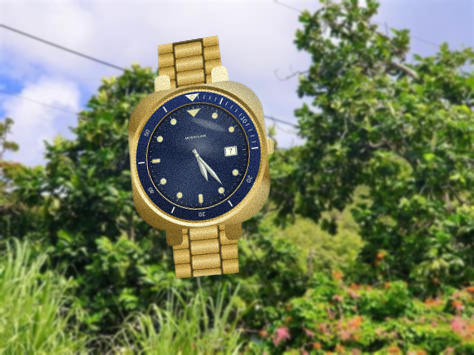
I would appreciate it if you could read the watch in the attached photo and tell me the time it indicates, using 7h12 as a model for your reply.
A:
5h24
